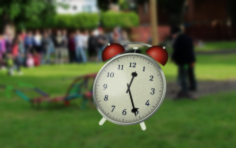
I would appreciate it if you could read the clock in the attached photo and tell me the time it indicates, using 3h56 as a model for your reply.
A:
12h26
